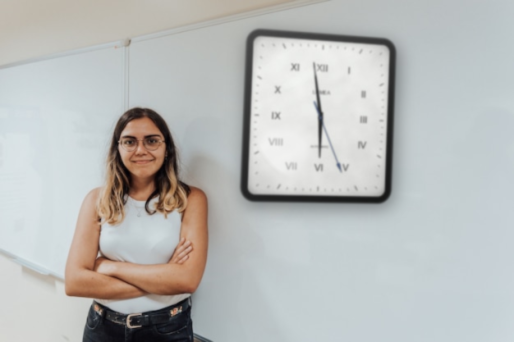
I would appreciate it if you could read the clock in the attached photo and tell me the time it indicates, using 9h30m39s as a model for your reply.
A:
5h58m26s
